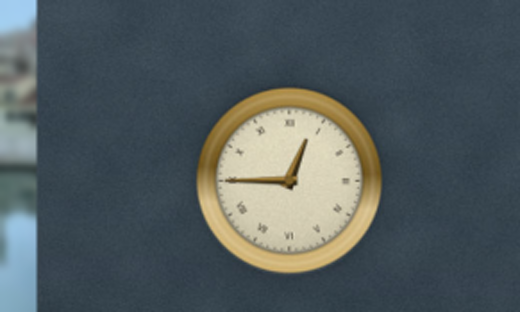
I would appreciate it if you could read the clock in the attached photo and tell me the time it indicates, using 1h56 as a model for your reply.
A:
12h45
